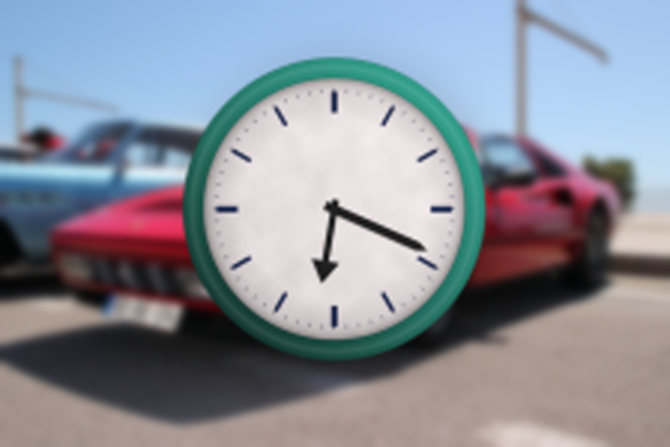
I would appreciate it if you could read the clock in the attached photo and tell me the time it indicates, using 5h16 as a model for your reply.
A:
6h19
